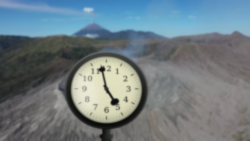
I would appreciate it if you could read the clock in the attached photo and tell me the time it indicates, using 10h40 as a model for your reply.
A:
4h58
